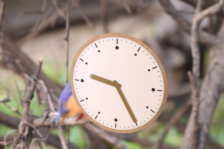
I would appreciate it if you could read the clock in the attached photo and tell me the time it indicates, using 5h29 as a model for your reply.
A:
9h25
